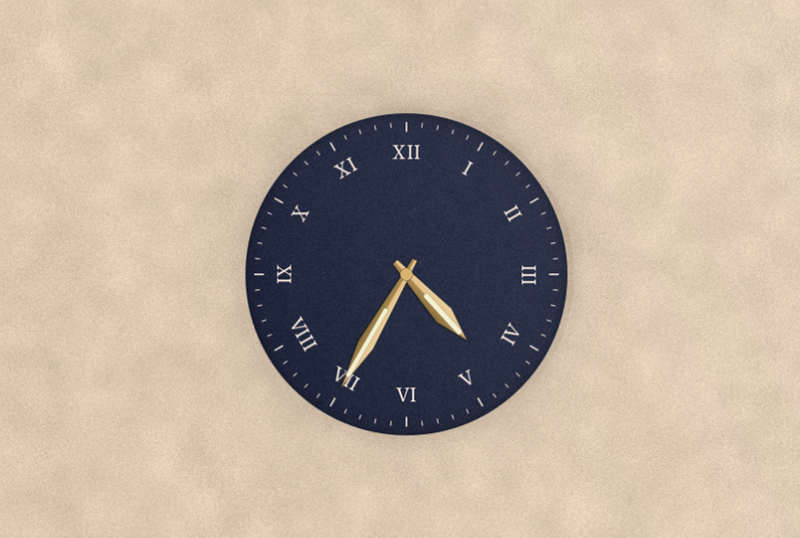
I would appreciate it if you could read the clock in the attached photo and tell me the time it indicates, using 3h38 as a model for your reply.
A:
4h35
